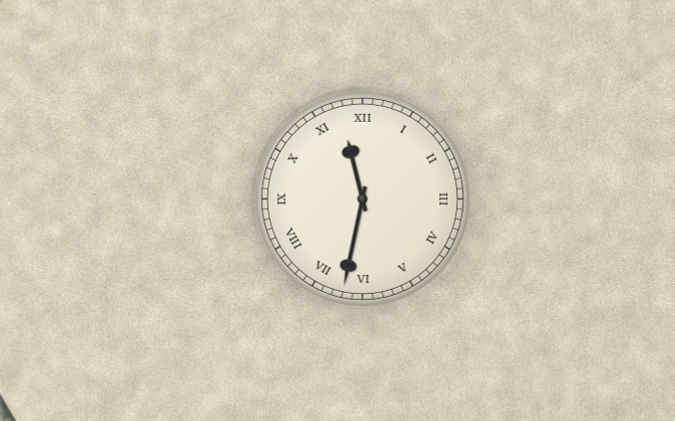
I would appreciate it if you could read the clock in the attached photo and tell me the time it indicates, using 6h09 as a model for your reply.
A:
11h32
